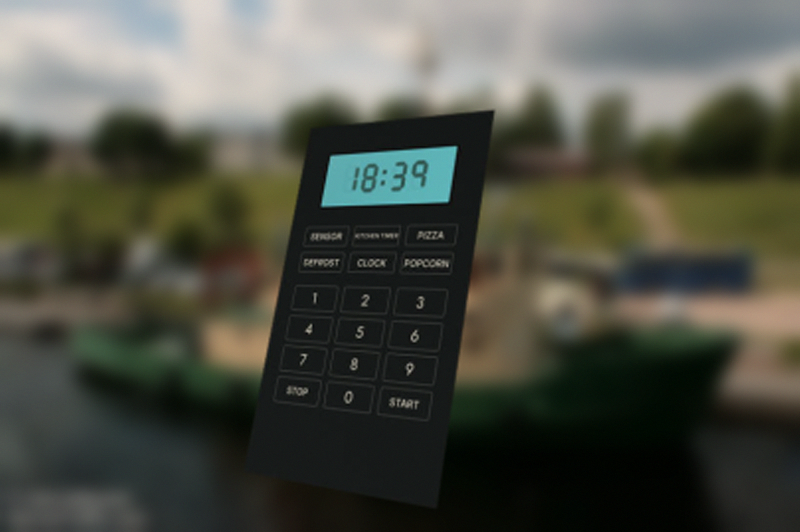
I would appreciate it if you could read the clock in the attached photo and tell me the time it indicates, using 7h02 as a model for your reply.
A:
18h39
